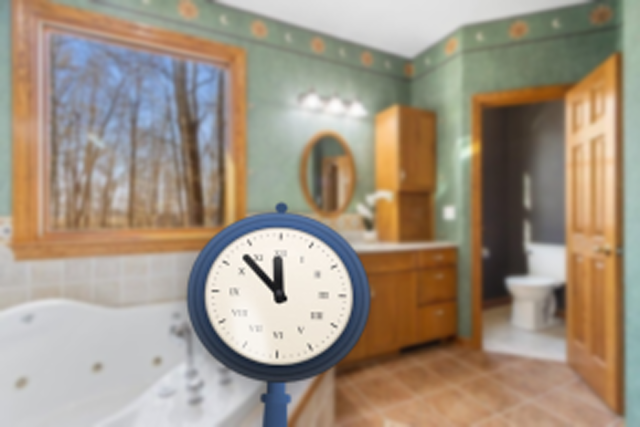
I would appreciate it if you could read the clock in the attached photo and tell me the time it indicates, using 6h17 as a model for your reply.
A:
11h53
